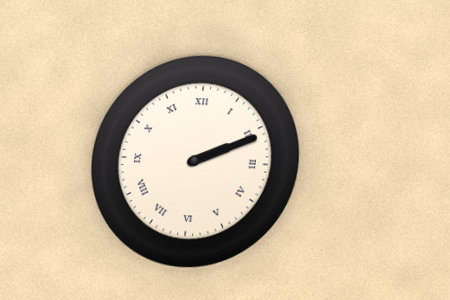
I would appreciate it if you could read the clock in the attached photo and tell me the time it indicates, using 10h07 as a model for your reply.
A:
2h11
